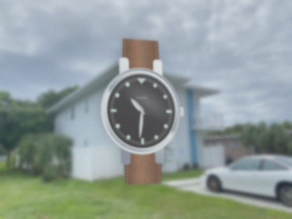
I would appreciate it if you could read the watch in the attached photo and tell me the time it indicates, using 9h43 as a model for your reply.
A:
10h31
